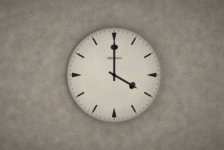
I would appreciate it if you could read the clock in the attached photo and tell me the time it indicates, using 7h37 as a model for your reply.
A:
4h00
